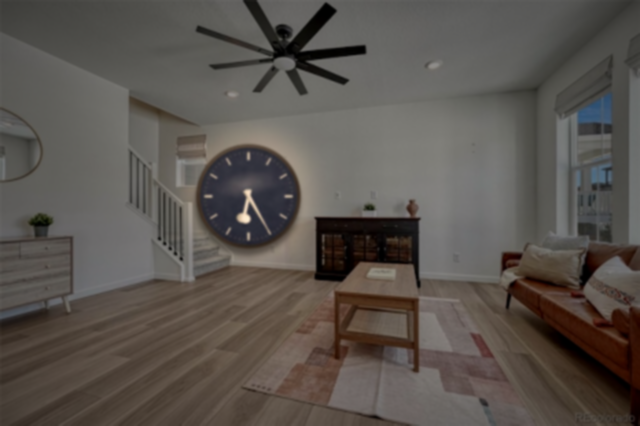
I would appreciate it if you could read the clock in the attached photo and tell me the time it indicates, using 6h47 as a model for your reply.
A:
6h25
